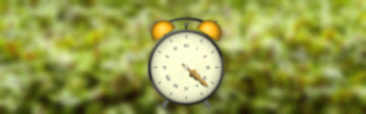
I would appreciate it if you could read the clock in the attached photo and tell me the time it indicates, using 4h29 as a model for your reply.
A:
4h22
